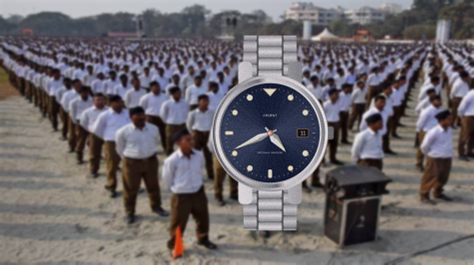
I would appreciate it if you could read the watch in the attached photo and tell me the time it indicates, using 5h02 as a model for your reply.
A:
4h41
